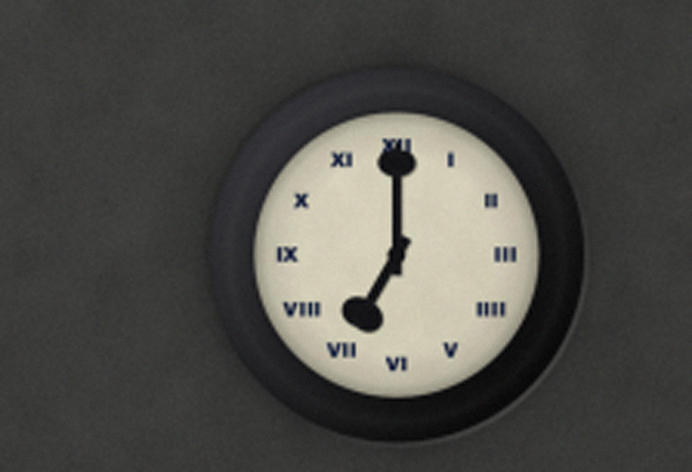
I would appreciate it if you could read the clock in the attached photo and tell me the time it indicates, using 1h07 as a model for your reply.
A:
7h00
